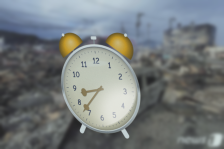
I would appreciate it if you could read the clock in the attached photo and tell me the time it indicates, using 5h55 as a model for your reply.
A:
8h37
